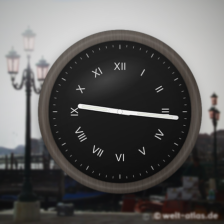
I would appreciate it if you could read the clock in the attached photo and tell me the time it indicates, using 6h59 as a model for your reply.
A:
9h16
